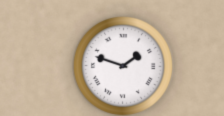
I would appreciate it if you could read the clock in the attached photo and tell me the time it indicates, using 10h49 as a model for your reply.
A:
1h48
